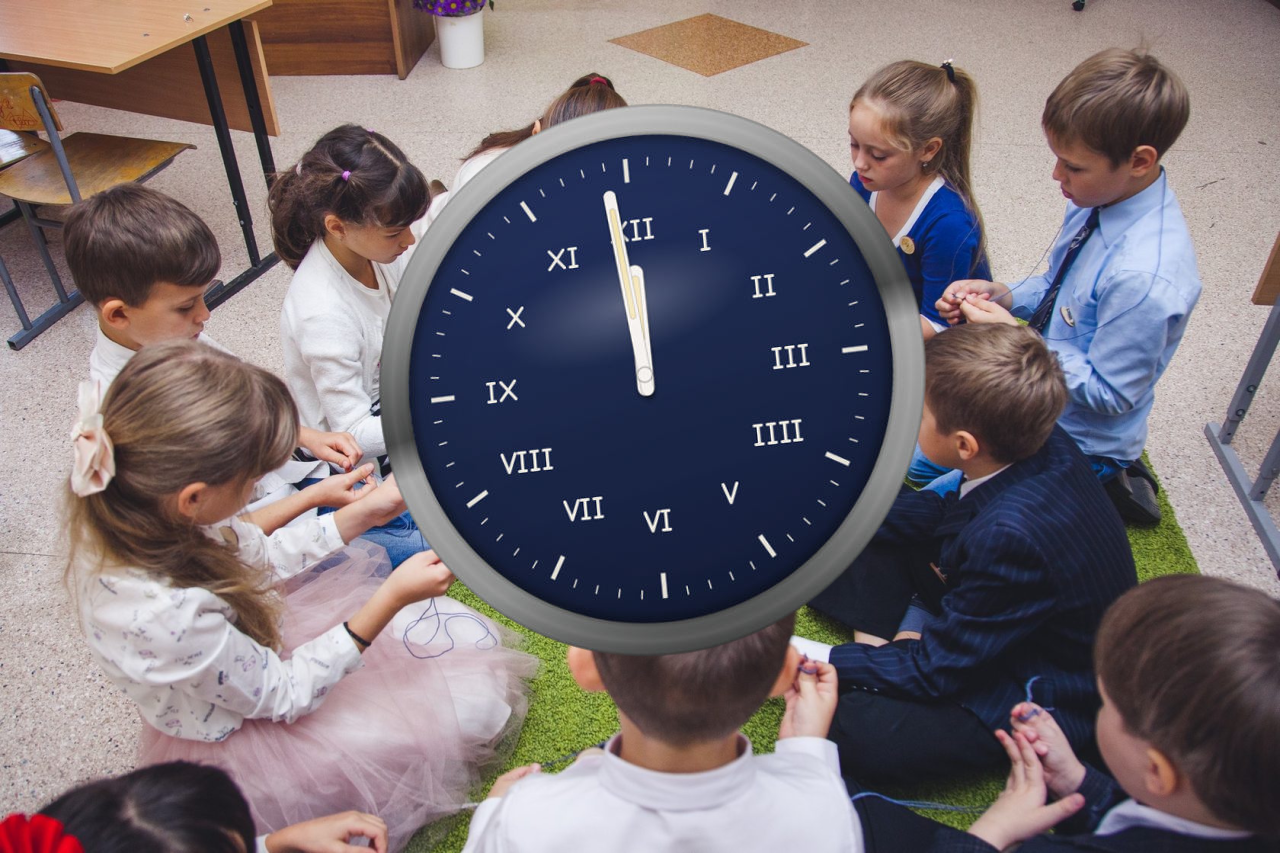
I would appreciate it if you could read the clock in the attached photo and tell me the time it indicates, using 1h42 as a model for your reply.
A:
11h59
